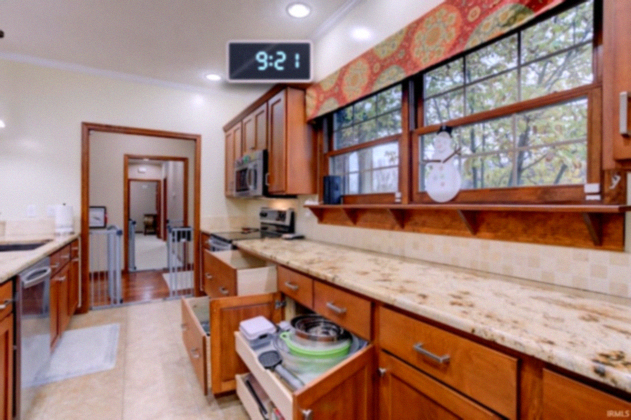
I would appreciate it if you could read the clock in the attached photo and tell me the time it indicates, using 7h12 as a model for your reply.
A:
9h21
